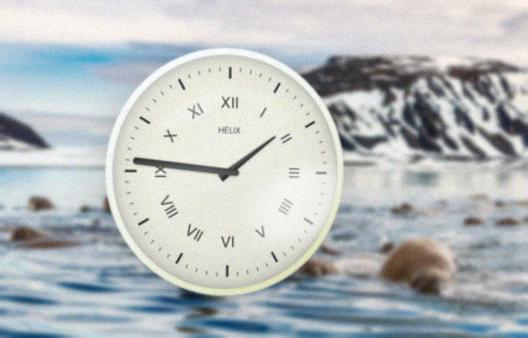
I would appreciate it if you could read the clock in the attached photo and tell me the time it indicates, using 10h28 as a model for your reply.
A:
1h46
